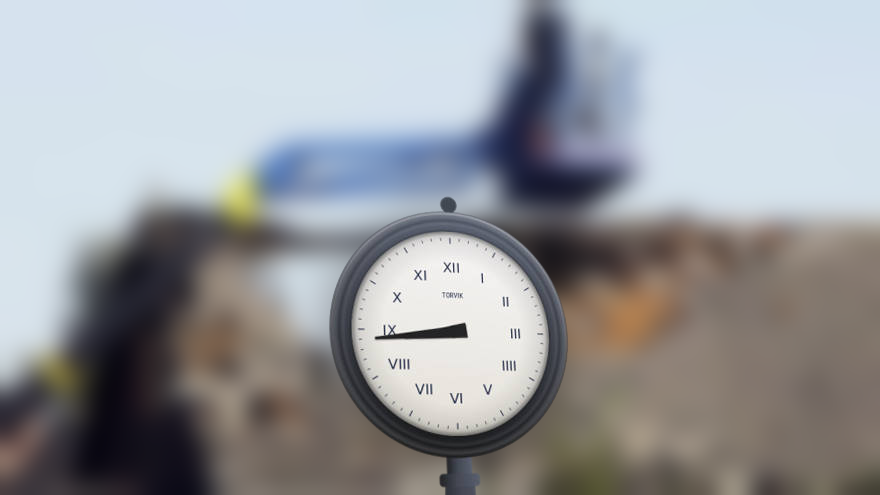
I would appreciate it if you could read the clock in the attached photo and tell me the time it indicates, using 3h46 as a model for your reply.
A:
8h44
